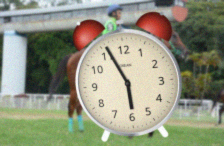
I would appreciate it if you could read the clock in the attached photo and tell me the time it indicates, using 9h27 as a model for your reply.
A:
5h56
